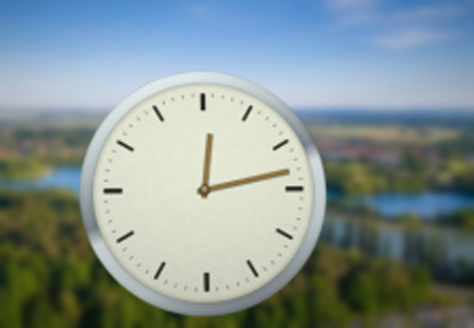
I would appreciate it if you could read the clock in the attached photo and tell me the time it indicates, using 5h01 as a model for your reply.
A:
12h13
